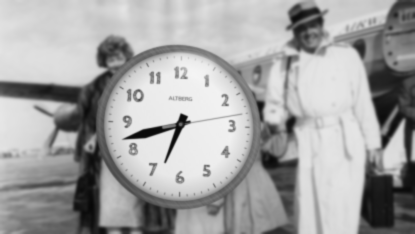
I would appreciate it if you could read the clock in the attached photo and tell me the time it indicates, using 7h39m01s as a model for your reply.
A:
6h42m13s
